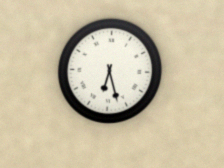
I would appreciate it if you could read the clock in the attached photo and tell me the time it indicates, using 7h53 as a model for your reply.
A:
6h27
